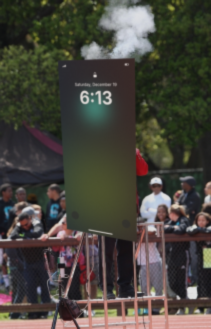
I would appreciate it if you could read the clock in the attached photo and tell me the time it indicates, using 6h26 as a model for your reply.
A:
6h13
